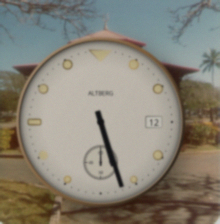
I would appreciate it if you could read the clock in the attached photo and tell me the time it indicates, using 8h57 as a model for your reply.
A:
5h27
